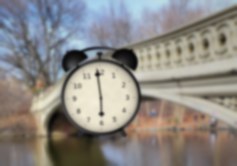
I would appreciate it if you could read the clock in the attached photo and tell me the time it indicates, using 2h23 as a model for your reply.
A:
5h59
